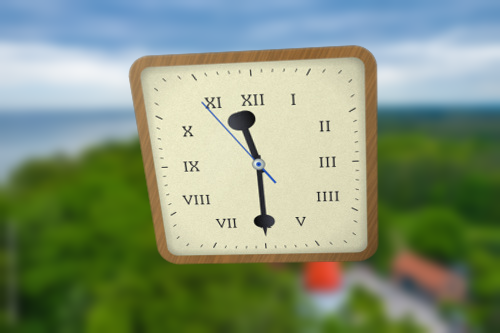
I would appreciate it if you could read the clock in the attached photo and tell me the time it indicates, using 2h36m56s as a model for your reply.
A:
11h29m54s
